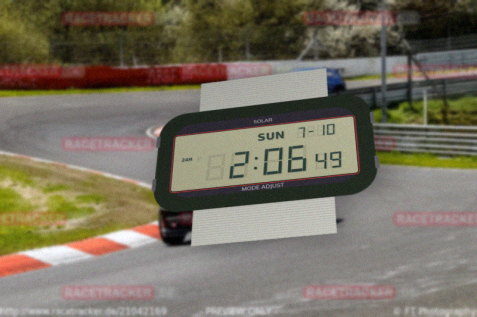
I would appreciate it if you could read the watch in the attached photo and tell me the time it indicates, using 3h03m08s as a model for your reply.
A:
2h06m49s
